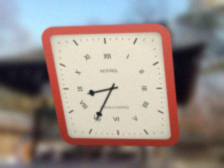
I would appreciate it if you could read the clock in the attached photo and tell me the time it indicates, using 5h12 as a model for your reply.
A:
8h35
